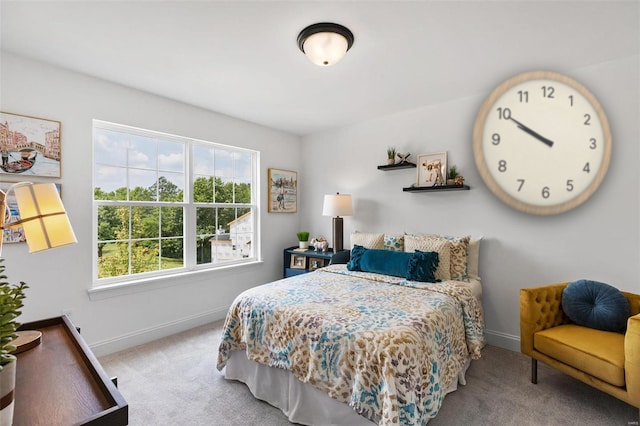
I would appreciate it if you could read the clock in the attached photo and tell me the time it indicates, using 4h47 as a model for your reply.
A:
9h50
